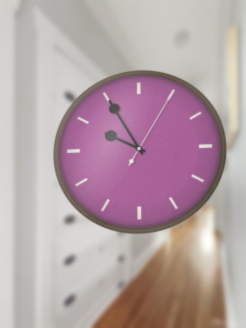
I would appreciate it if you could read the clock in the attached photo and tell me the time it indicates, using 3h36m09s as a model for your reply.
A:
9h55m05s
